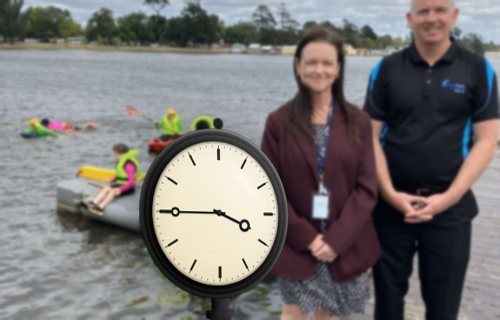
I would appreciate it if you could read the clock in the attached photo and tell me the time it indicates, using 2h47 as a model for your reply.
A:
3h45
